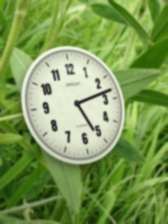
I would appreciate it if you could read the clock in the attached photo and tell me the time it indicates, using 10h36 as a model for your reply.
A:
5h13
